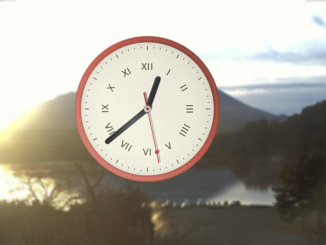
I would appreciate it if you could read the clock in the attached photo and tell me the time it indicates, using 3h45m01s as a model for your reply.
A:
12h38m28s
